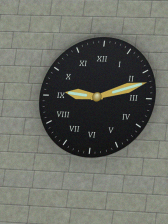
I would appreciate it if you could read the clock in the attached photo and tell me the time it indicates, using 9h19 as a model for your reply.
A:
9h12
